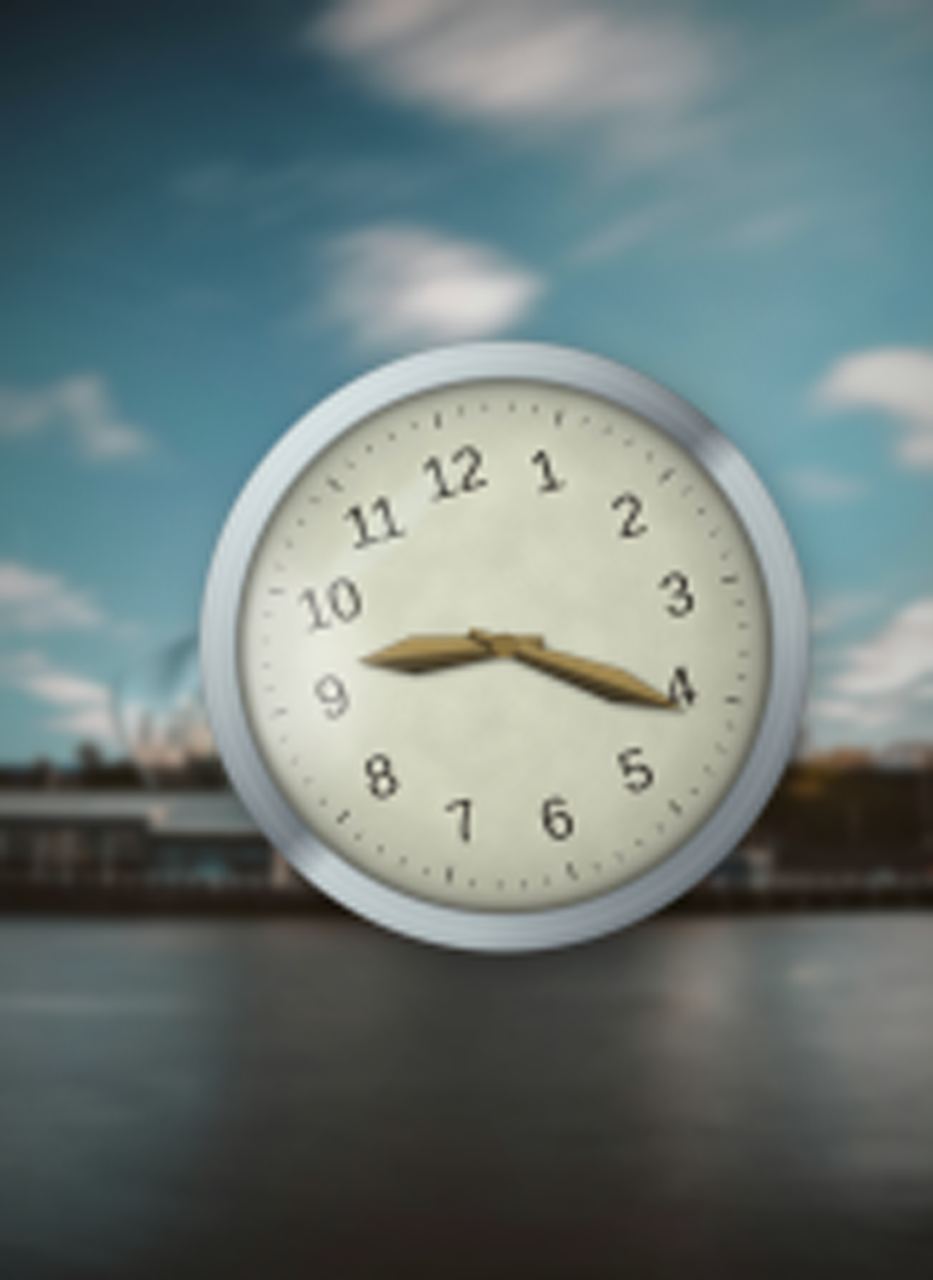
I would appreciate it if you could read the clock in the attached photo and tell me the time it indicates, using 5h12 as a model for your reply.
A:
9h21
